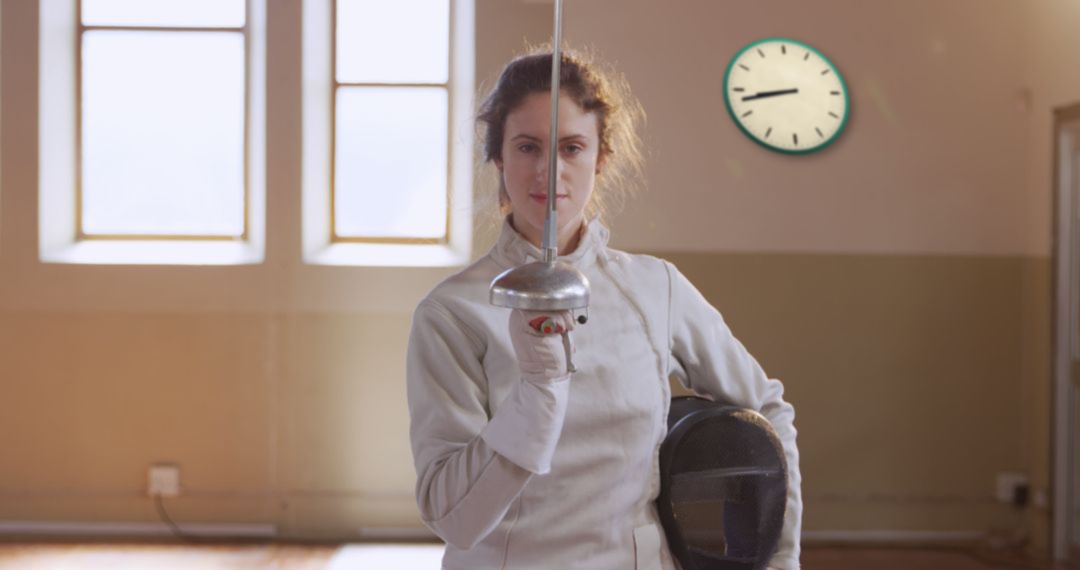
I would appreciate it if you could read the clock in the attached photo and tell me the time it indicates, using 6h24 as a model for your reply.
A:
8h43
